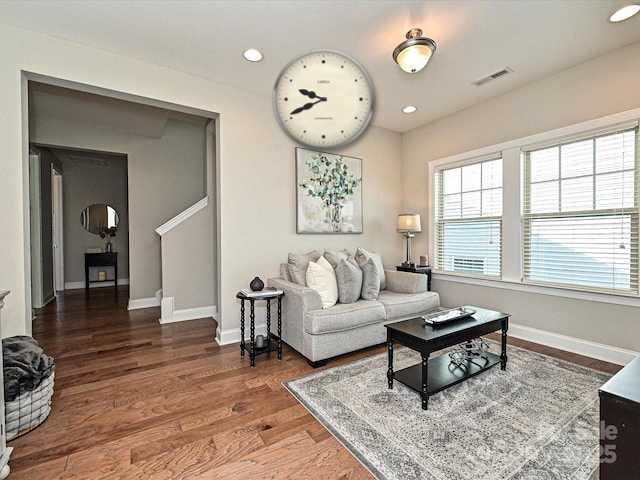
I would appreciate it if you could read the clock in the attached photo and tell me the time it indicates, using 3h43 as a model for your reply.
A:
9h41
